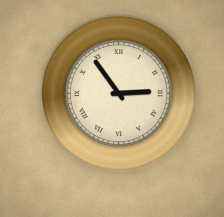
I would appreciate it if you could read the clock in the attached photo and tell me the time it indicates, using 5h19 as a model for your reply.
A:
2h54
